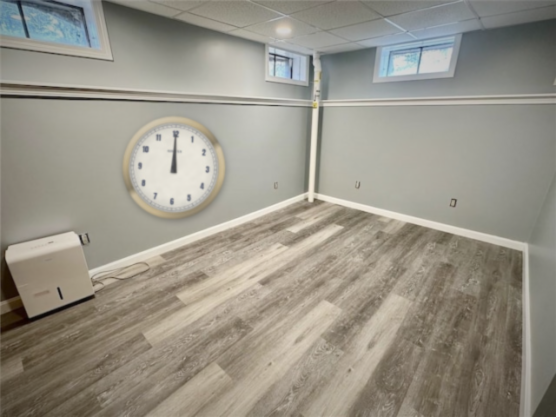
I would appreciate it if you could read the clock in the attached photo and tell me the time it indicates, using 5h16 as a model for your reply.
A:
12h00
